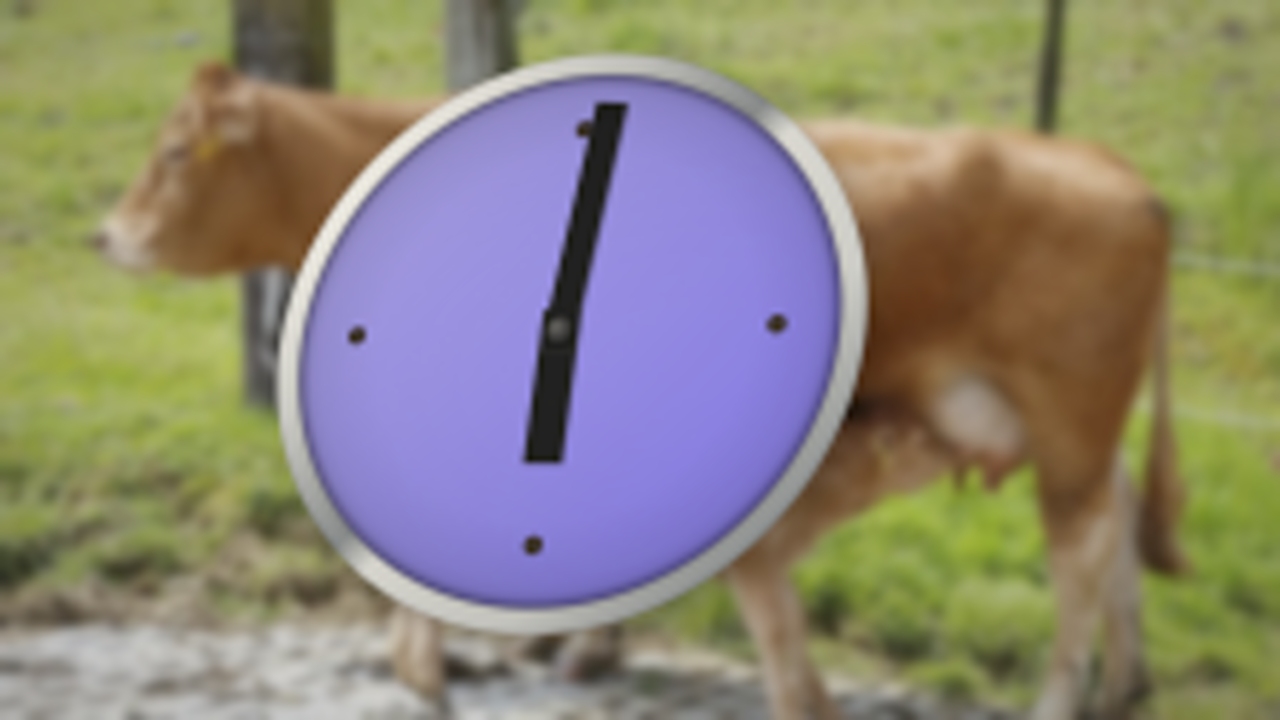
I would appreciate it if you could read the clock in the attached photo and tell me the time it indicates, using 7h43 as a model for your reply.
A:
6h01
